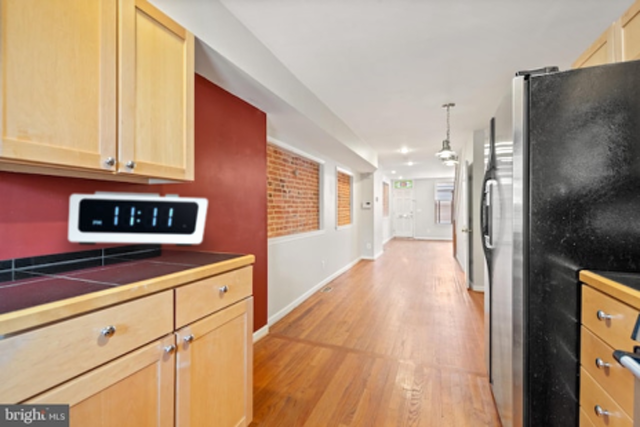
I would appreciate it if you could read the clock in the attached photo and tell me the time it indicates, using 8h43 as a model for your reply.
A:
11h11
